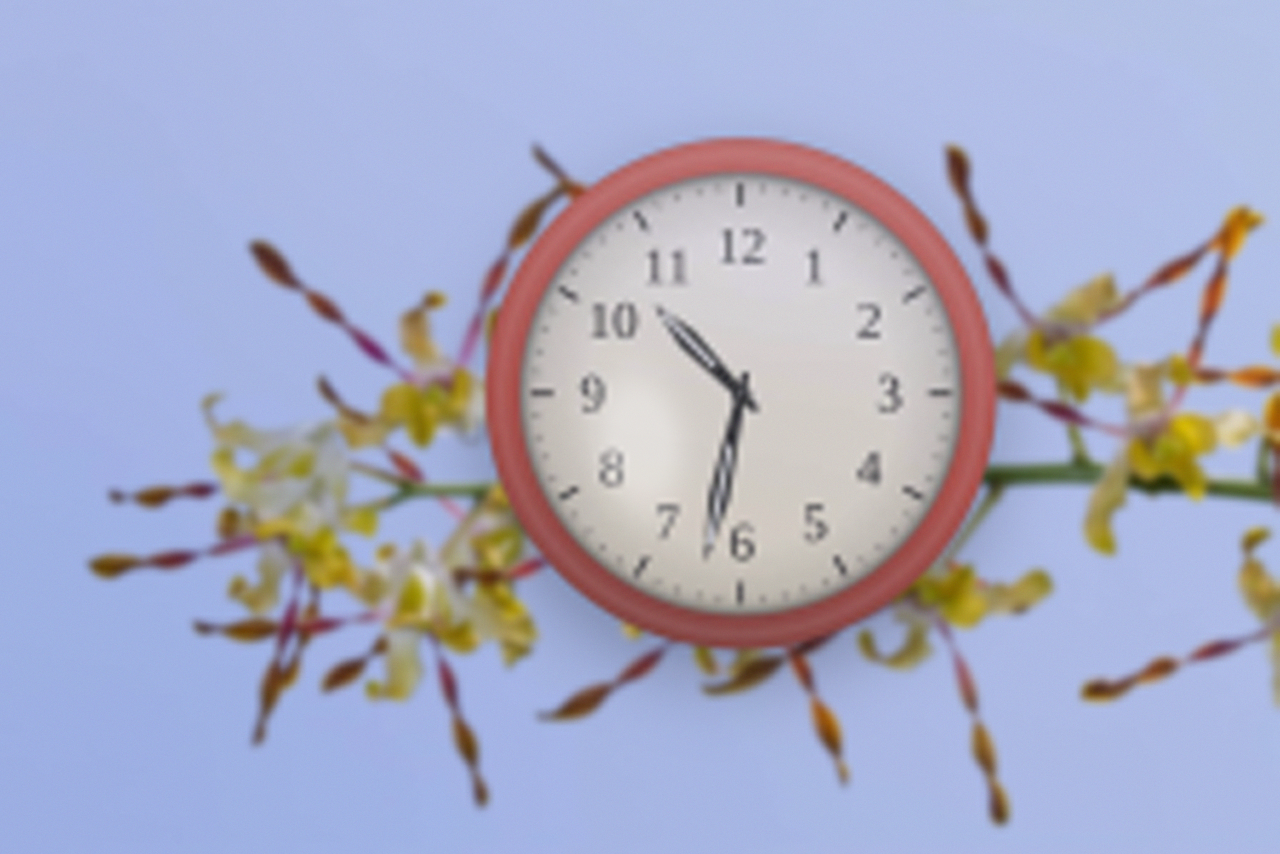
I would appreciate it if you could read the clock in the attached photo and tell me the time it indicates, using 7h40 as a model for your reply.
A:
10h32
